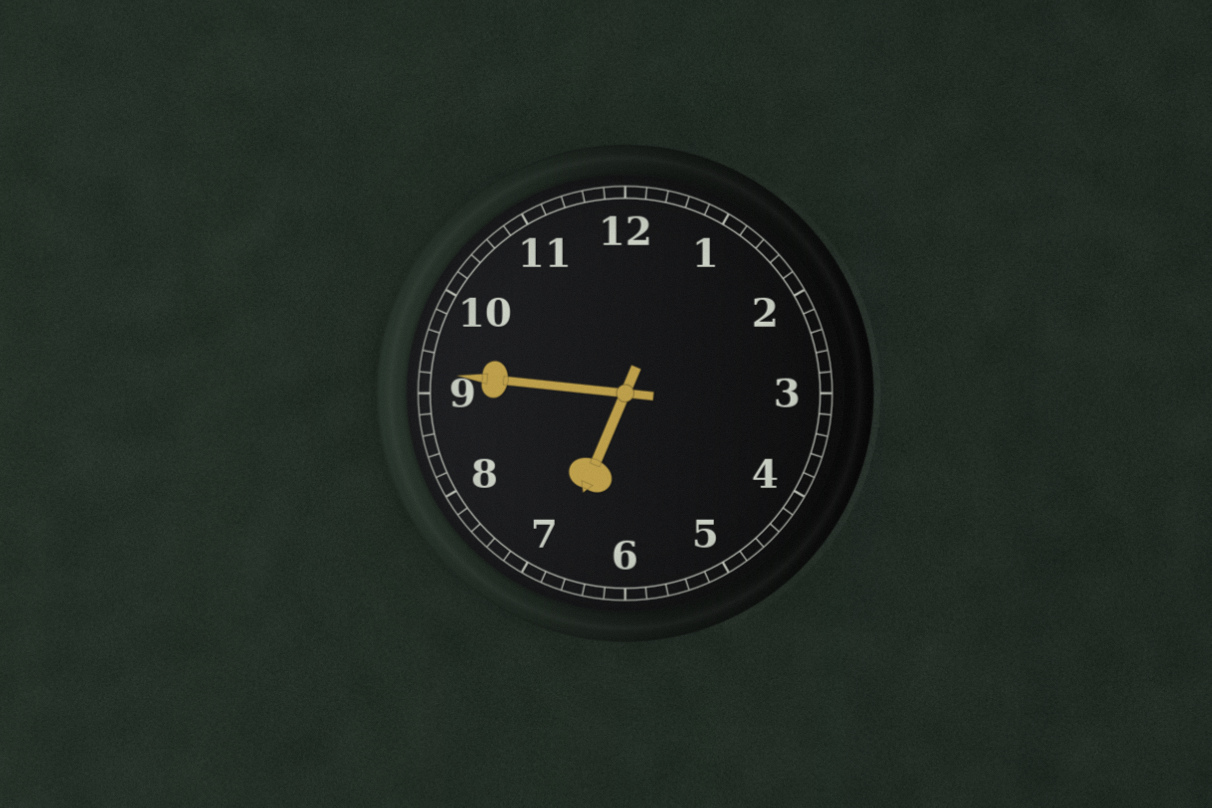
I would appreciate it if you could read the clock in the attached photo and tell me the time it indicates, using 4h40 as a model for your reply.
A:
6h46
